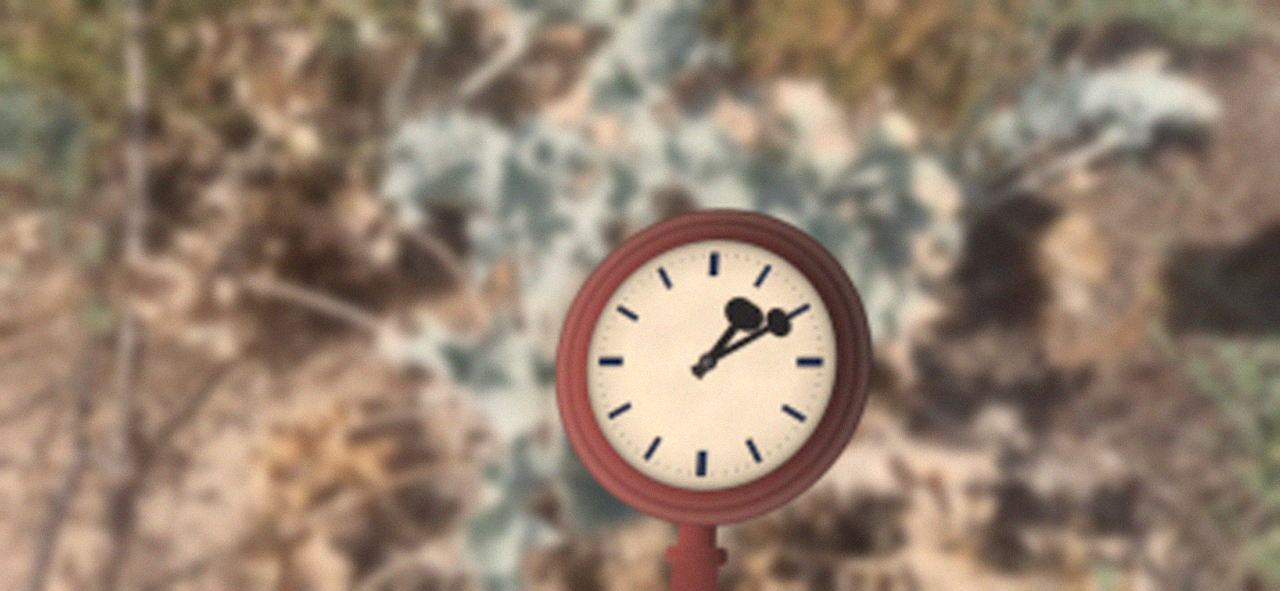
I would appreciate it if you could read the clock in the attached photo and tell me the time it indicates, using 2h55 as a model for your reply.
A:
1h10
